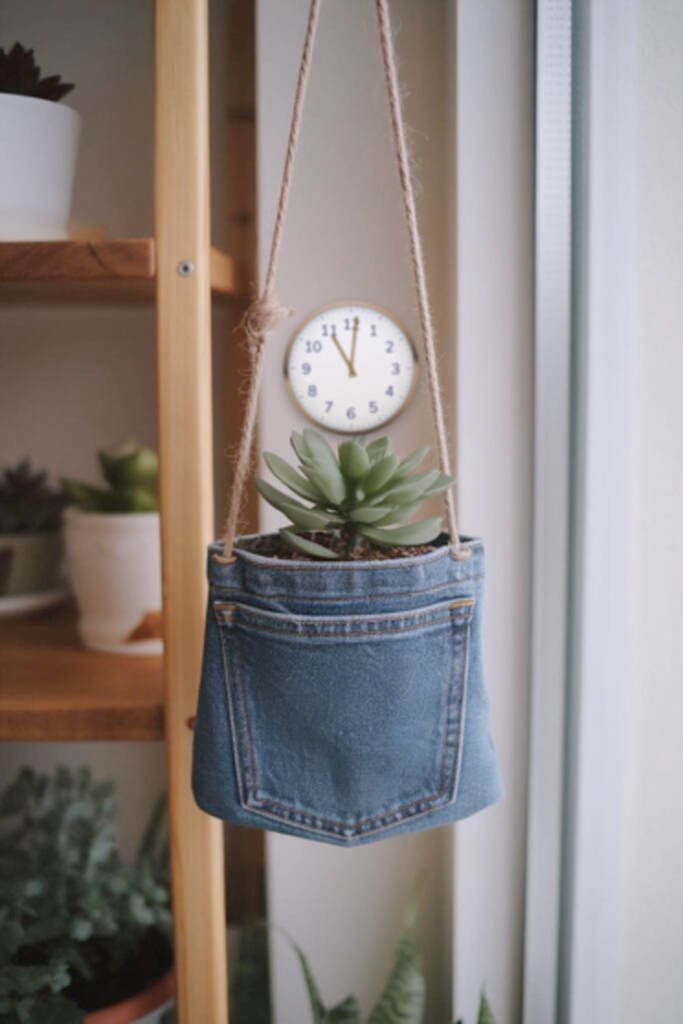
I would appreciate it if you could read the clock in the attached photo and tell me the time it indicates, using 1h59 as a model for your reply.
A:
11h01
